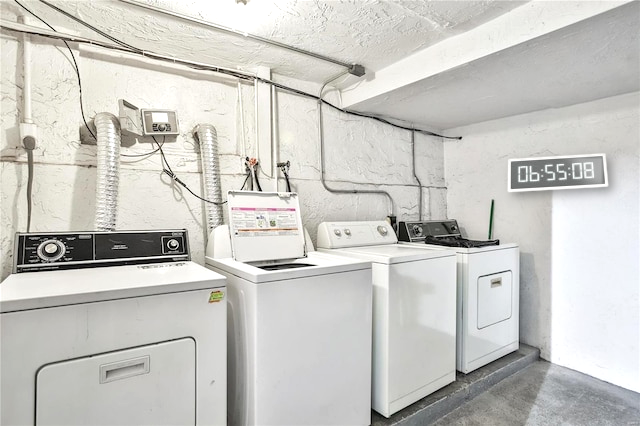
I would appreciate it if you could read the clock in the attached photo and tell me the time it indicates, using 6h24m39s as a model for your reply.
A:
6h55m08s
